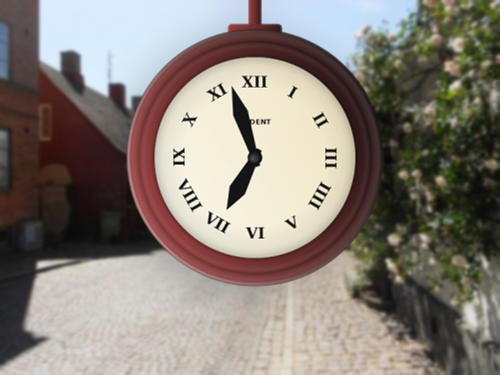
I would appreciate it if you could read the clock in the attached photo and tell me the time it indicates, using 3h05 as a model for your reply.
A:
6h57
